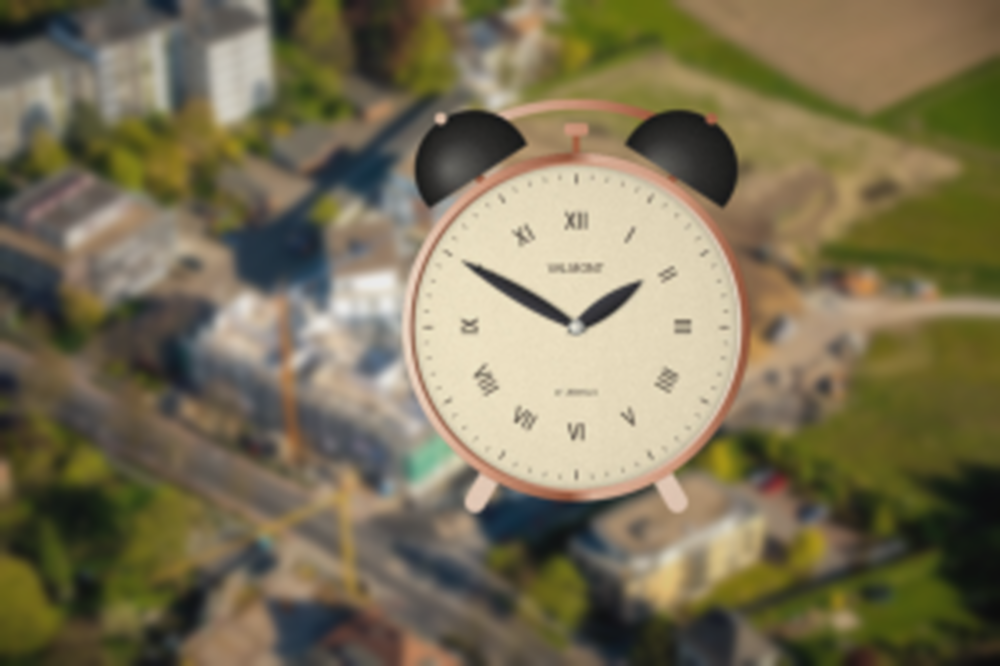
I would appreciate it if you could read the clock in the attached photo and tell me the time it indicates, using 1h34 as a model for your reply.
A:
1h50
